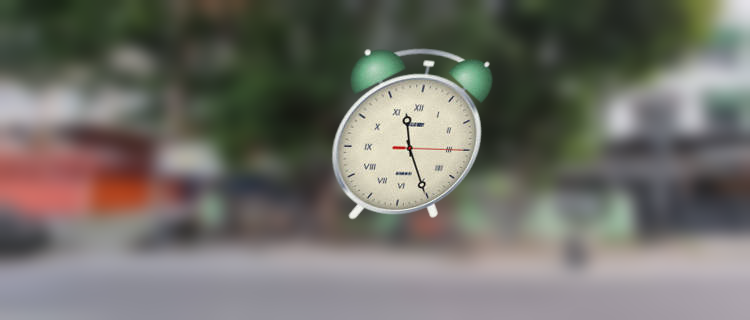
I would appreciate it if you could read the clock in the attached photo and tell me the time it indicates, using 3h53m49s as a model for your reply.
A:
11h25m15s
